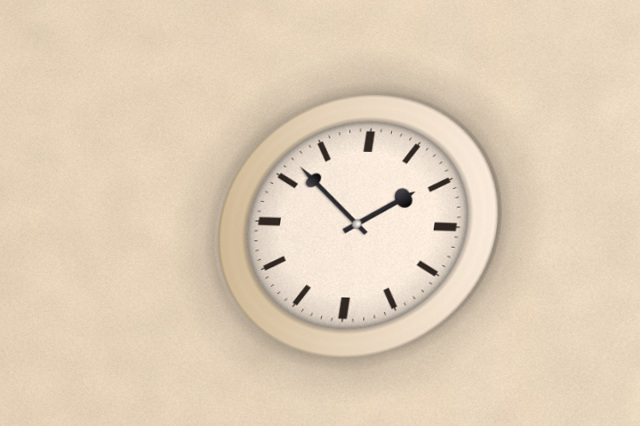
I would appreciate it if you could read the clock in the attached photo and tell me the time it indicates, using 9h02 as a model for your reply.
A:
1h52
